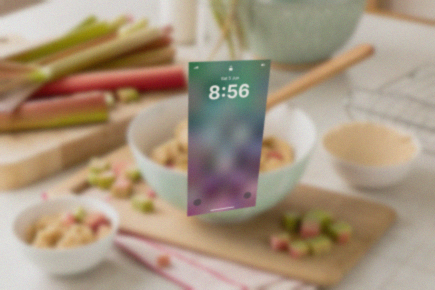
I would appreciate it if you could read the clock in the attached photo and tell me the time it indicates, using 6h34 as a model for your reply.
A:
8h56
